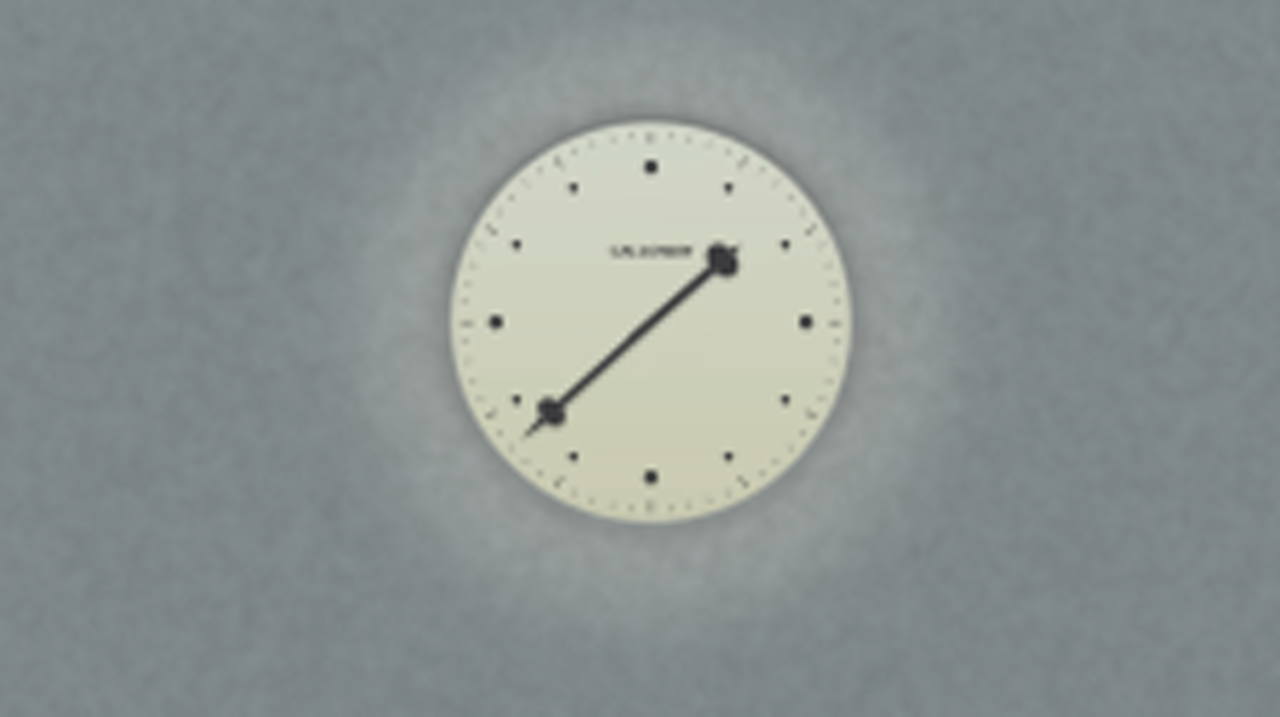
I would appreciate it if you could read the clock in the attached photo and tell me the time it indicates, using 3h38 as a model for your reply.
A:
1h38
